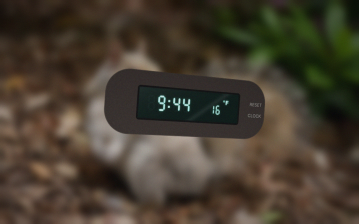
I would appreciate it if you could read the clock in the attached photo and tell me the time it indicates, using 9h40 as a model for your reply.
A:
9h44
